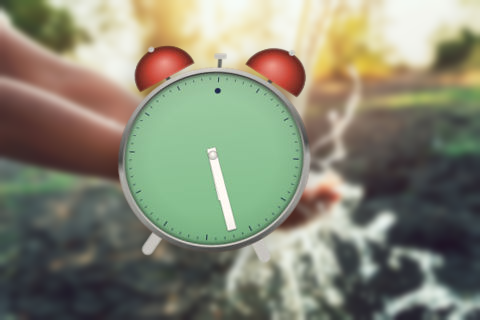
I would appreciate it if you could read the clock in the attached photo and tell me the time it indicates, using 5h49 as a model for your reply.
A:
5h27
